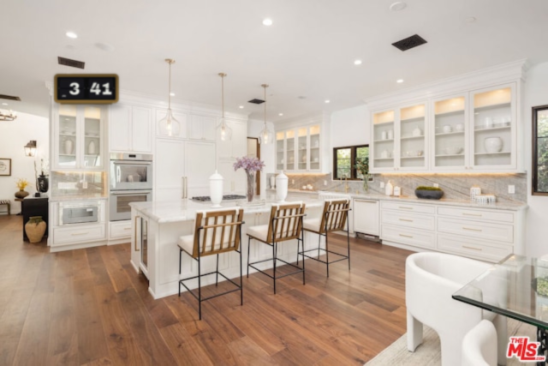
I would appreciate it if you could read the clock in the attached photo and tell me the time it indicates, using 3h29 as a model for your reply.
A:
3h41
